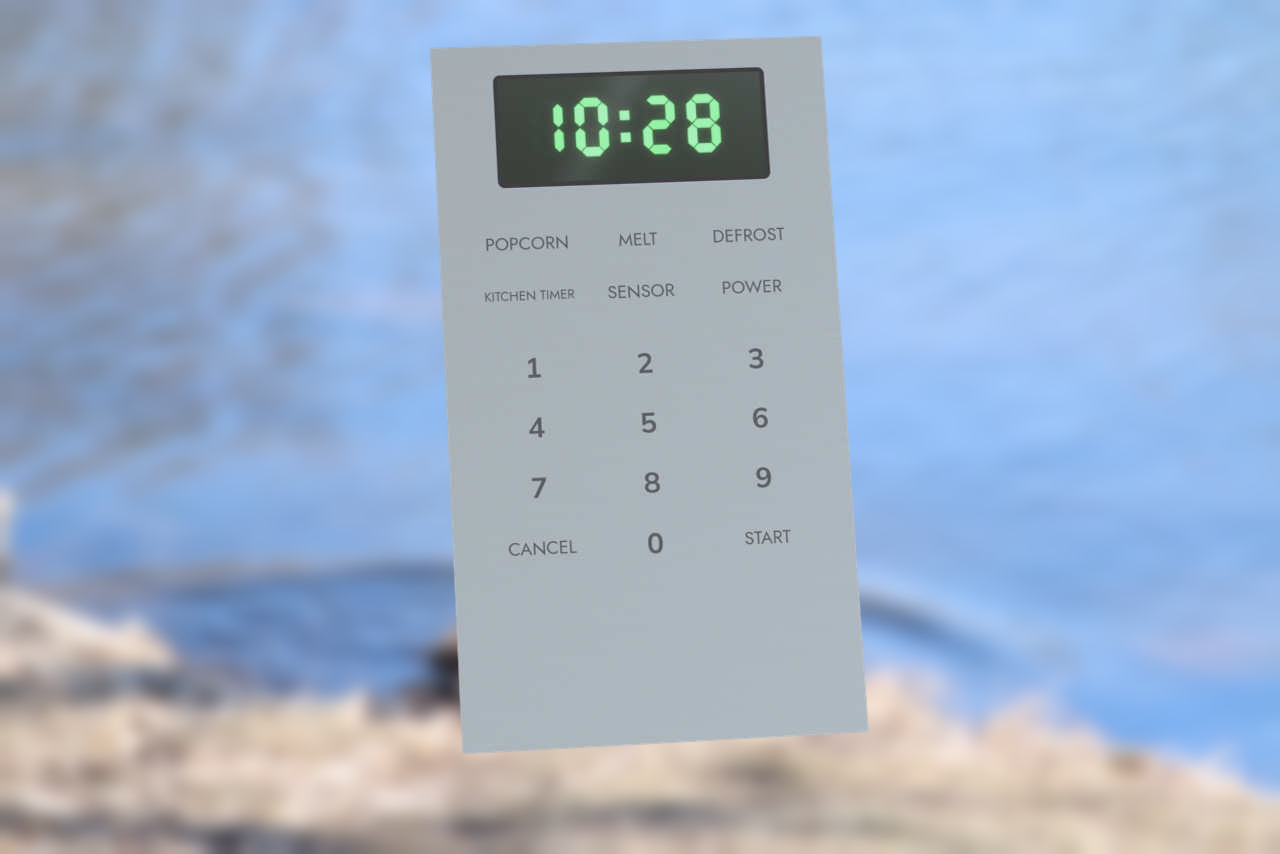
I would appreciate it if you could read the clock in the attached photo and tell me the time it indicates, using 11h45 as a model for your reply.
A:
10h28
